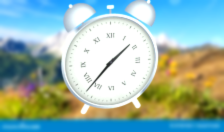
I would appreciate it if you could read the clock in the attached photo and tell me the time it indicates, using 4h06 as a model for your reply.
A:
1h37
